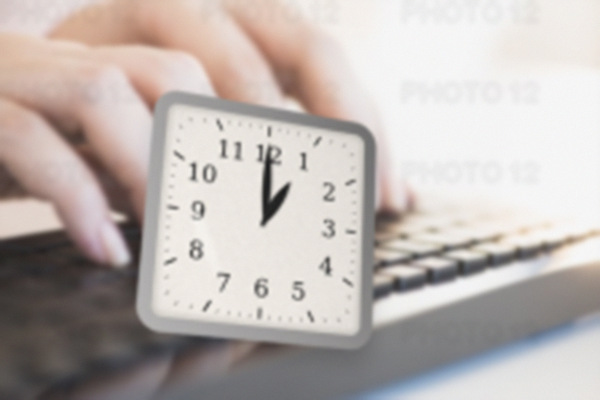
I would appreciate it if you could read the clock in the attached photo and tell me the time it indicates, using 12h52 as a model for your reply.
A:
1h00
